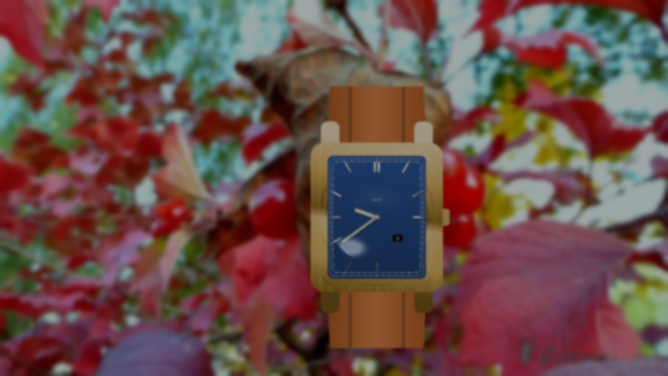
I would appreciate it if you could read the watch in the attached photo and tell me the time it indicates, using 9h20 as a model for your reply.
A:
9h39
